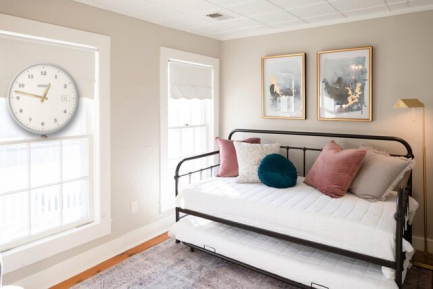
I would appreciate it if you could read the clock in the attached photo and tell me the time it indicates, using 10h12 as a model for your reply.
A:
12h47
